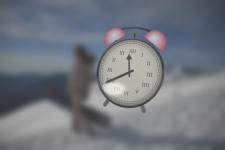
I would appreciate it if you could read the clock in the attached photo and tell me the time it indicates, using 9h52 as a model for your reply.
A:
11h40
